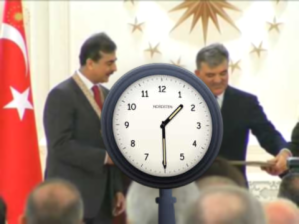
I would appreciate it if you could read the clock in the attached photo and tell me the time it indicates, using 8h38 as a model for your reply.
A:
1h30
